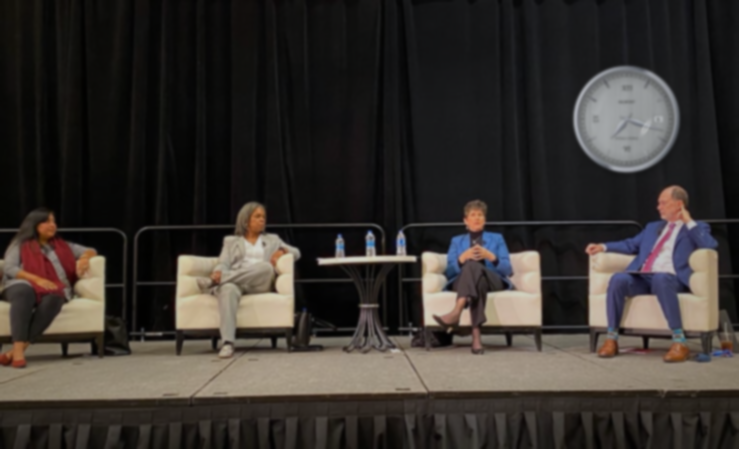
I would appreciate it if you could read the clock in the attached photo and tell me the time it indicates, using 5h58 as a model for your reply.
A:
7h18
